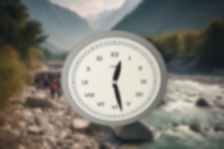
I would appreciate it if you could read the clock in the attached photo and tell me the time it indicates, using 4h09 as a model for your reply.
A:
12h28
